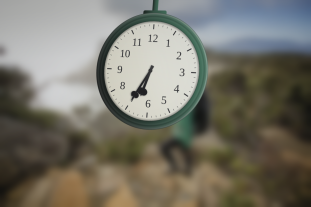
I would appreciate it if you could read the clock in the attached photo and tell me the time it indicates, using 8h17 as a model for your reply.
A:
6h35
